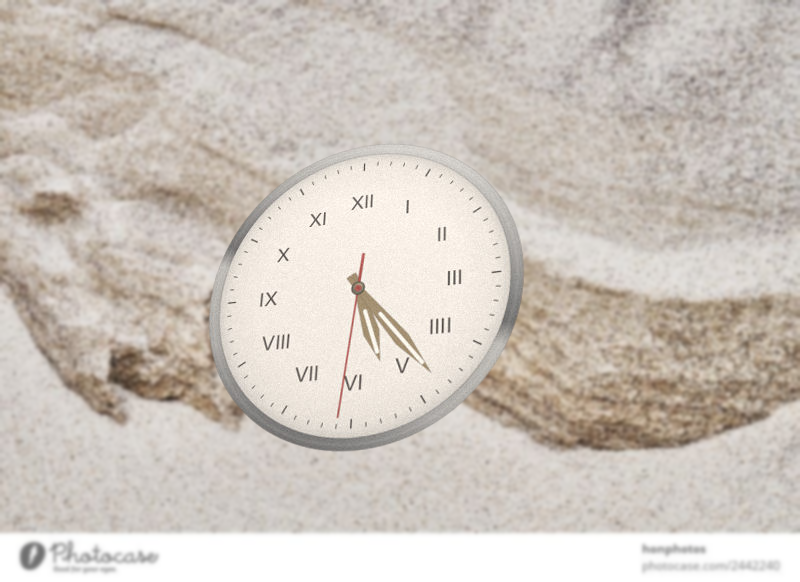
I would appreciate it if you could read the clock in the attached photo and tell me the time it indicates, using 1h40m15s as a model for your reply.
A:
5h23m31s
